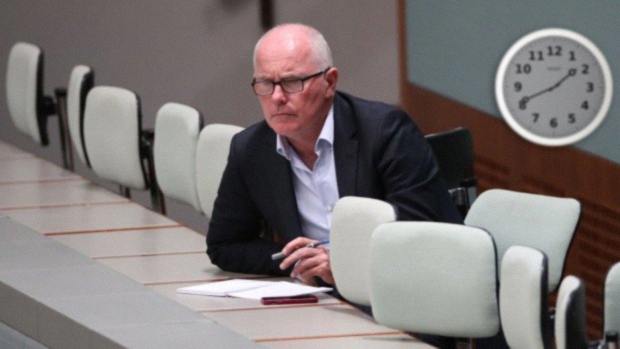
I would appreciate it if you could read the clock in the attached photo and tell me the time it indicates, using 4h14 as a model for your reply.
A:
1h41
